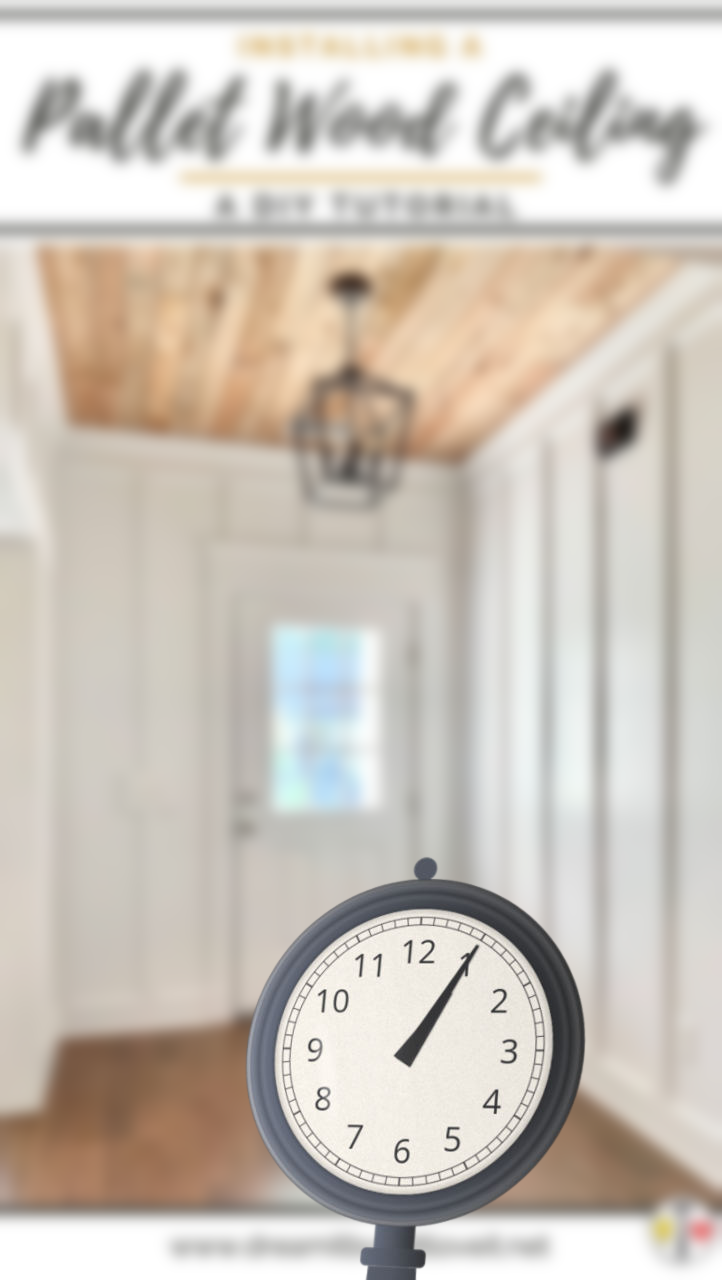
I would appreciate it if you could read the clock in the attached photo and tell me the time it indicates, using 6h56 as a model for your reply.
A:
1h05
